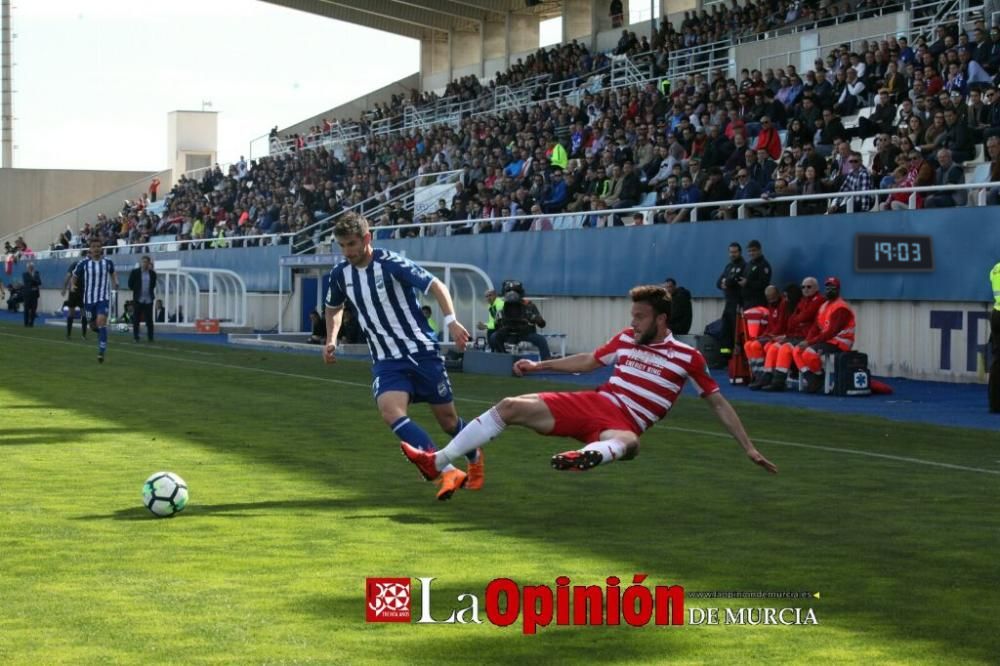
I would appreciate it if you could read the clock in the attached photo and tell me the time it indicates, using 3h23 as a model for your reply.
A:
19h03
